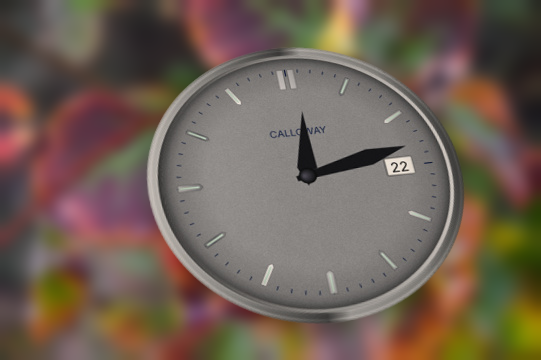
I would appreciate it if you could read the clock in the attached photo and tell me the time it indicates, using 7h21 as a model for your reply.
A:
12h13
